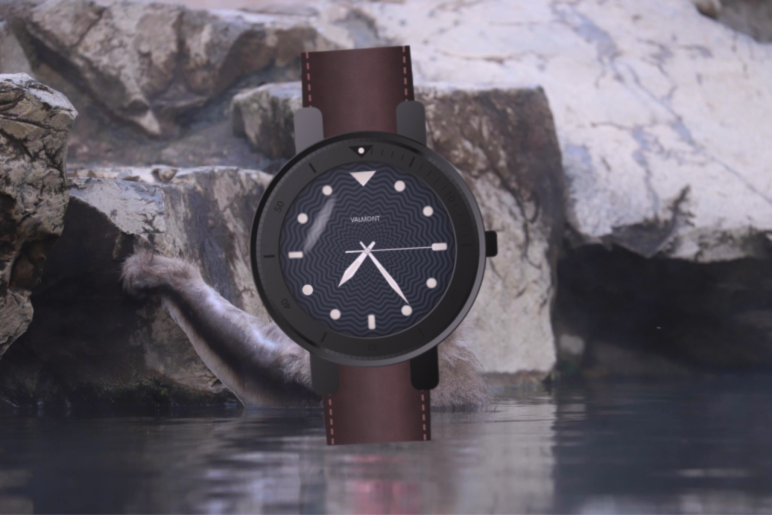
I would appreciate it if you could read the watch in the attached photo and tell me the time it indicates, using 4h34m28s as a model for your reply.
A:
7h24m15s
